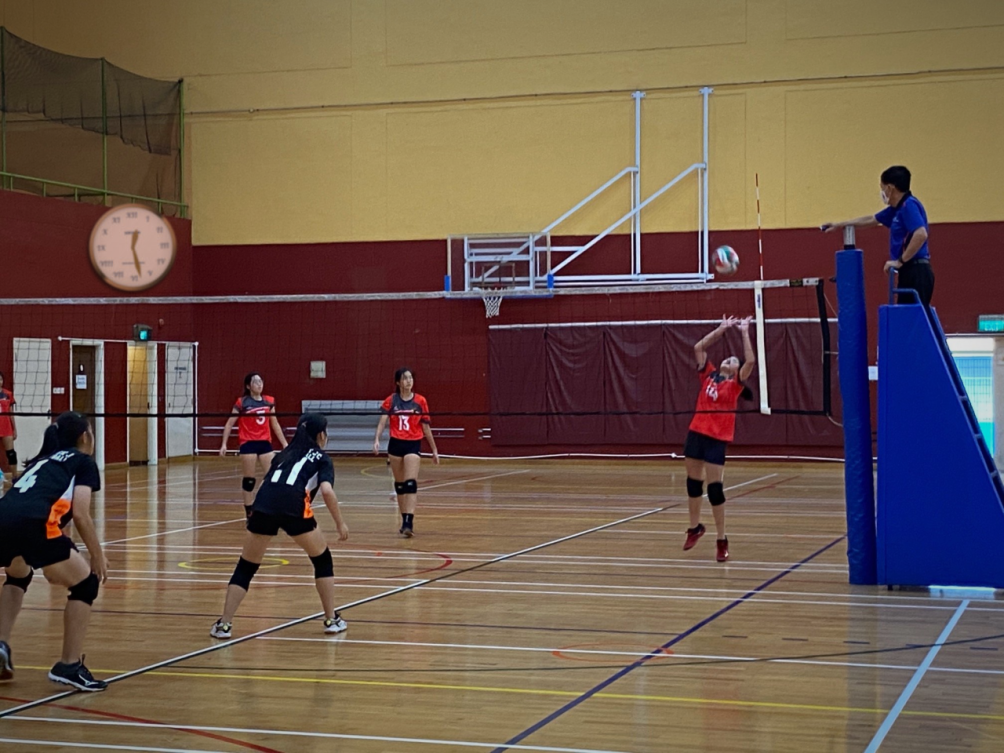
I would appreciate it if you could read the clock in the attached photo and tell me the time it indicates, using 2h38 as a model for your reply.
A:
12h28
